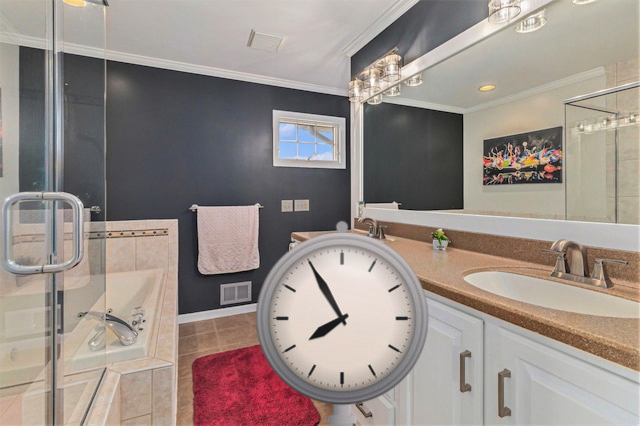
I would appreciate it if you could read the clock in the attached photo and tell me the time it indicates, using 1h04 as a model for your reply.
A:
7h55
